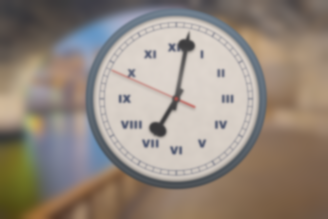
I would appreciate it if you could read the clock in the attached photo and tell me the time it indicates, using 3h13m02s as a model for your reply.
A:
7h01m49s
